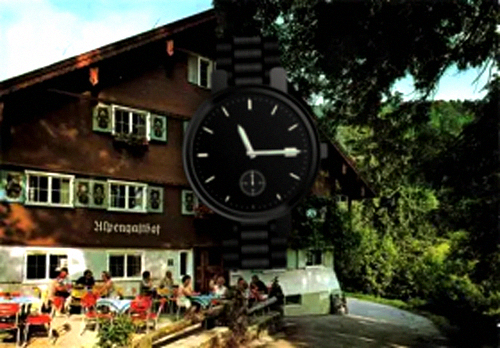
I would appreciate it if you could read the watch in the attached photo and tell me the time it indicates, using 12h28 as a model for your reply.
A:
11h15
